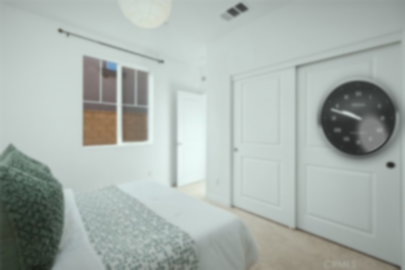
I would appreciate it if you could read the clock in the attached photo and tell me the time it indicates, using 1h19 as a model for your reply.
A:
9h48
